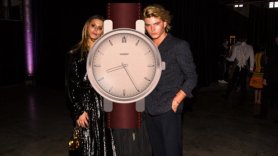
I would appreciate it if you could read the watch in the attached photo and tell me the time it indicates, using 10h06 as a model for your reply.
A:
8h25
